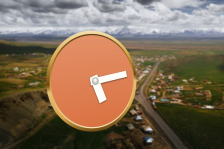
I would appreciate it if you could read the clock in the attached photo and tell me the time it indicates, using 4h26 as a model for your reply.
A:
5h13
